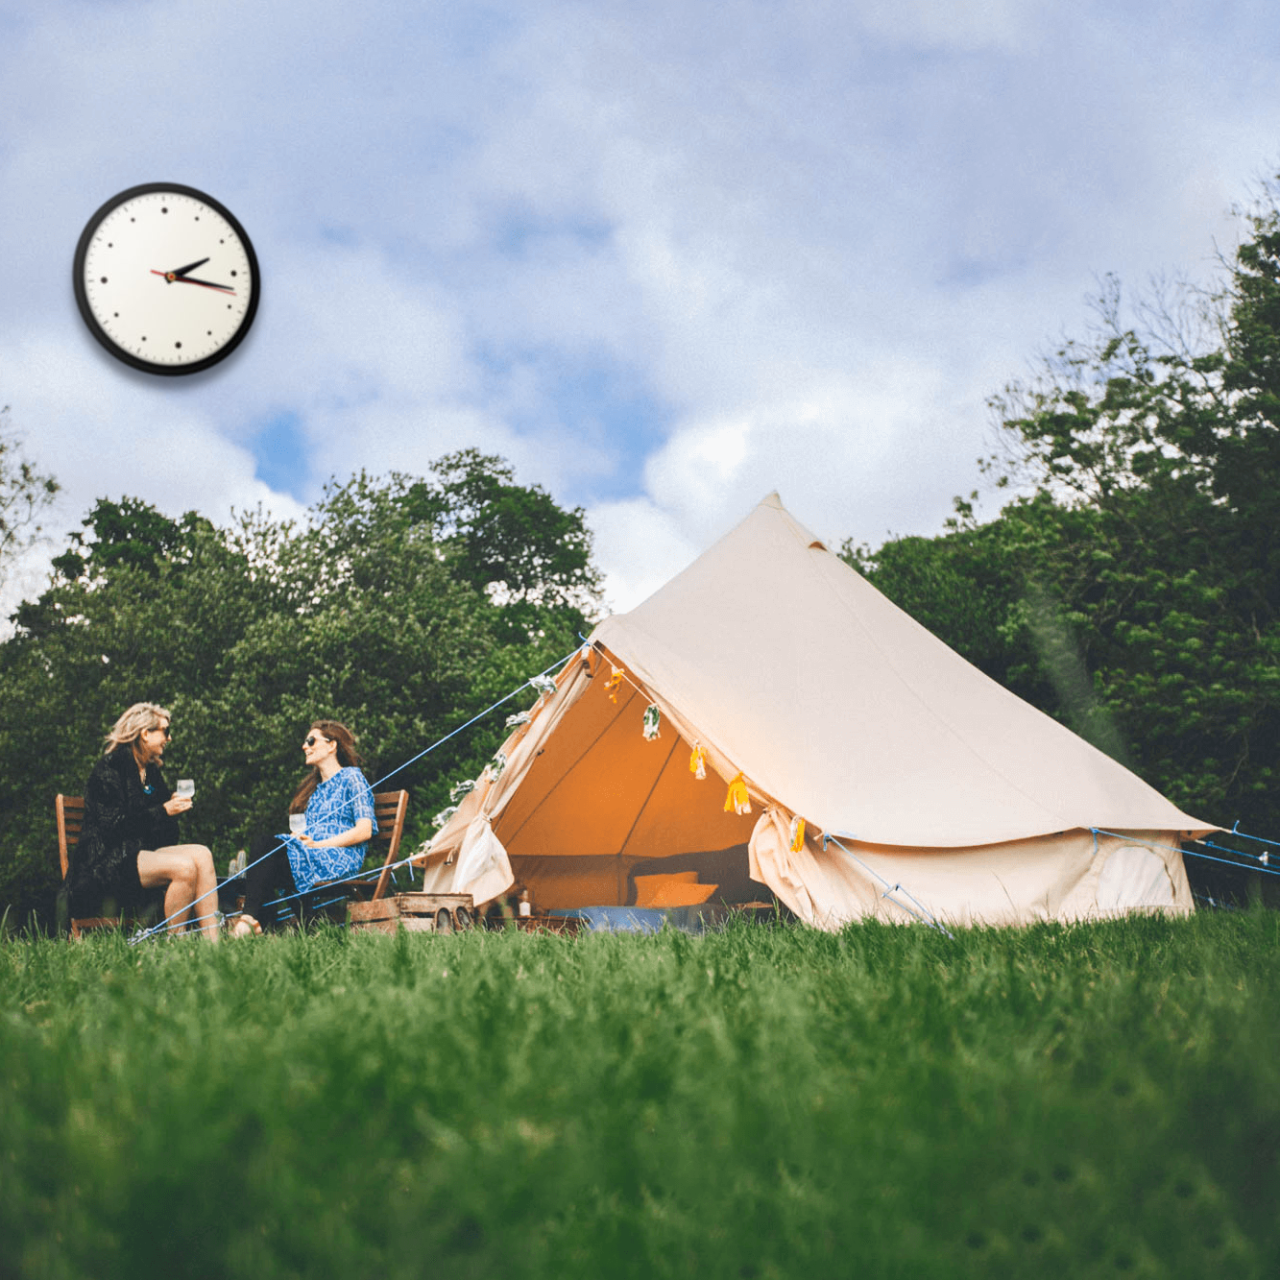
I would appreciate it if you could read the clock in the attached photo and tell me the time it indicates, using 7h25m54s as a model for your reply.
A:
2h17m18s
